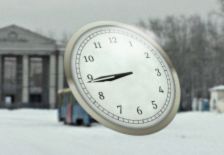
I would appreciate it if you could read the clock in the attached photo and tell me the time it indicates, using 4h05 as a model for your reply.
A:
8h44
